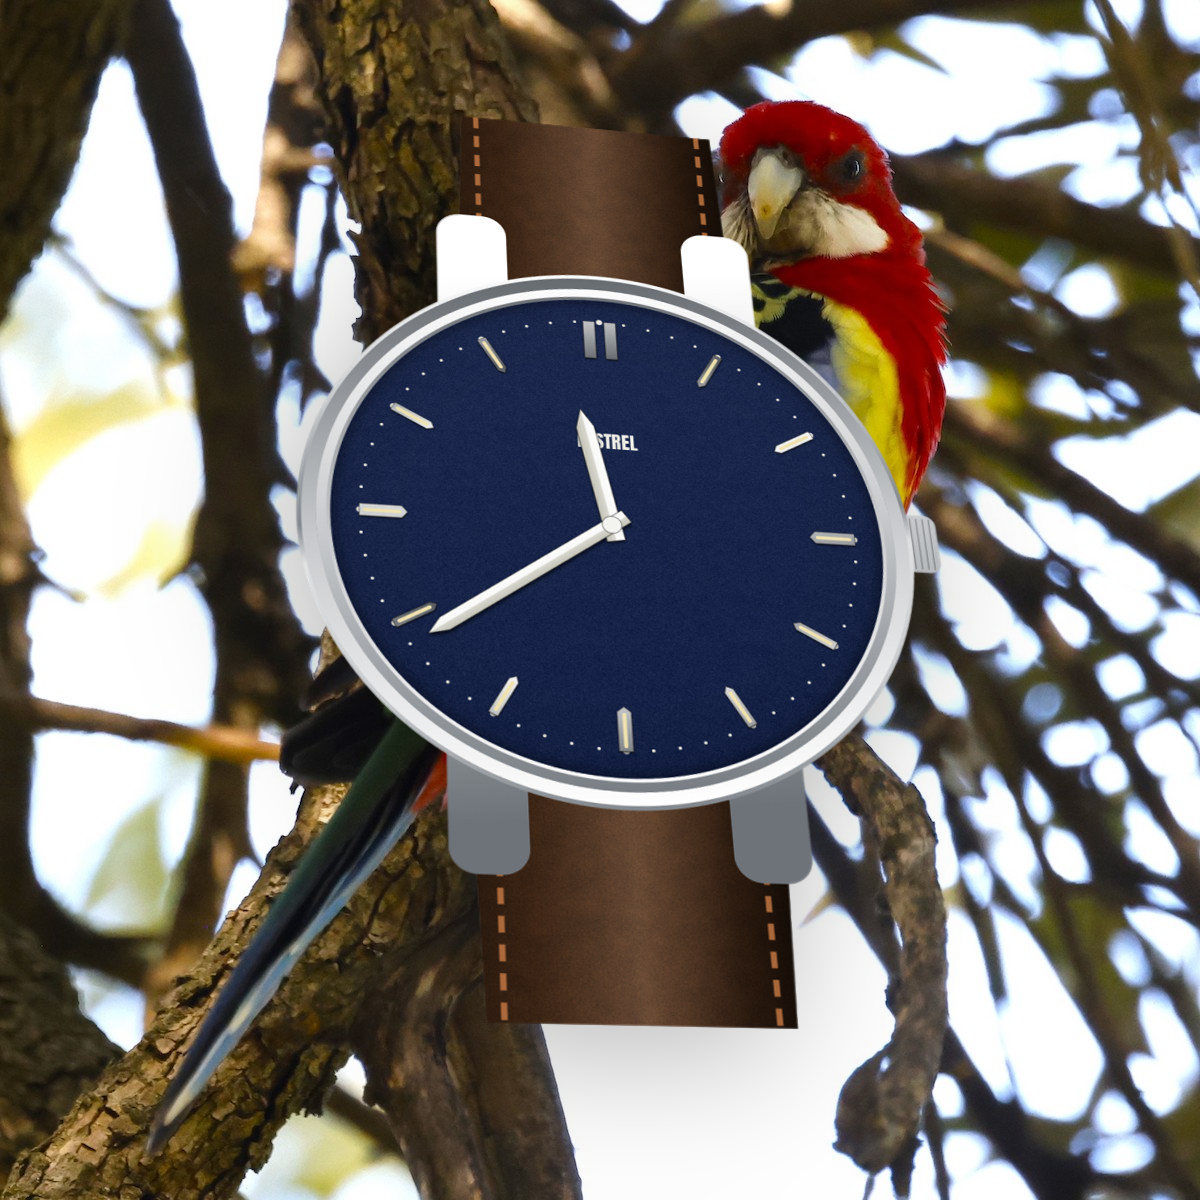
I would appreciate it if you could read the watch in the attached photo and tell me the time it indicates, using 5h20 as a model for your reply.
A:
11h39
